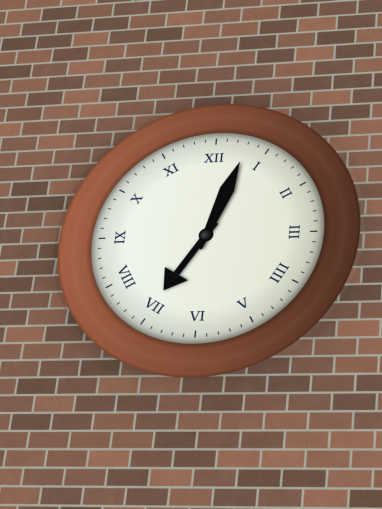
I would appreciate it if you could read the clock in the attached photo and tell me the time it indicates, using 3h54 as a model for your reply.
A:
7h03
